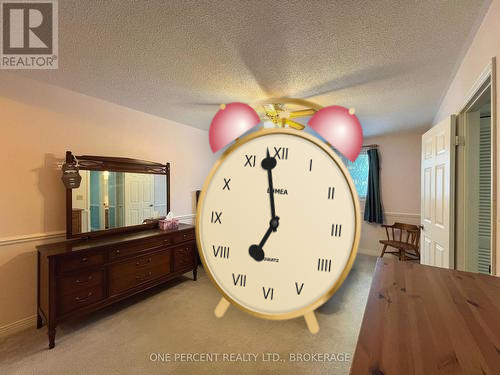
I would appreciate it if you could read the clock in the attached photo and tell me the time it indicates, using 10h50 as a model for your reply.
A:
6h58
